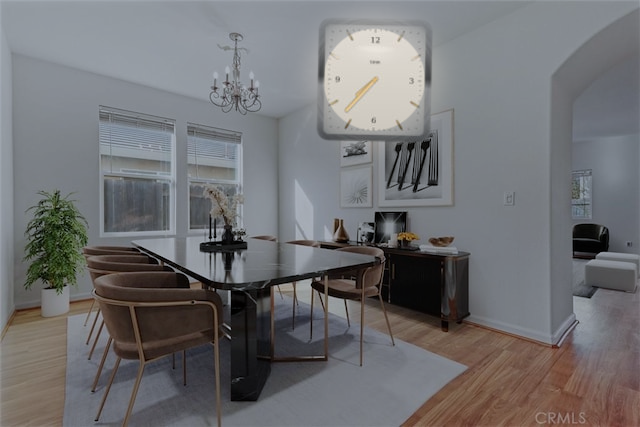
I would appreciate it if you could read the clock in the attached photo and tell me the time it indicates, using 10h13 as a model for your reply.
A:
7h37
